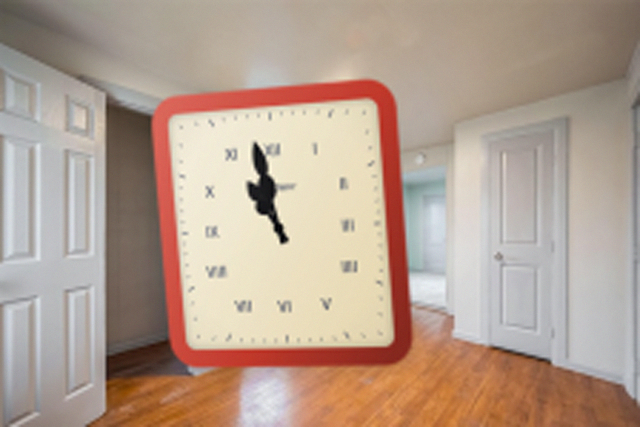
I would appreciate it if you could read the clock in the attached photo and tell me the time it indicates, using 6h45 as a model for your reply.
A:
10h58
